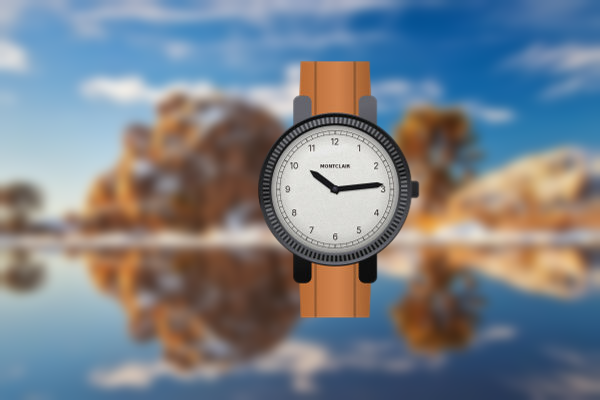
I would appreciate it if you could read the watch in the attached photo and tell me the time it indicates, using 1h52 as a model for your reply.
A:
10h14
